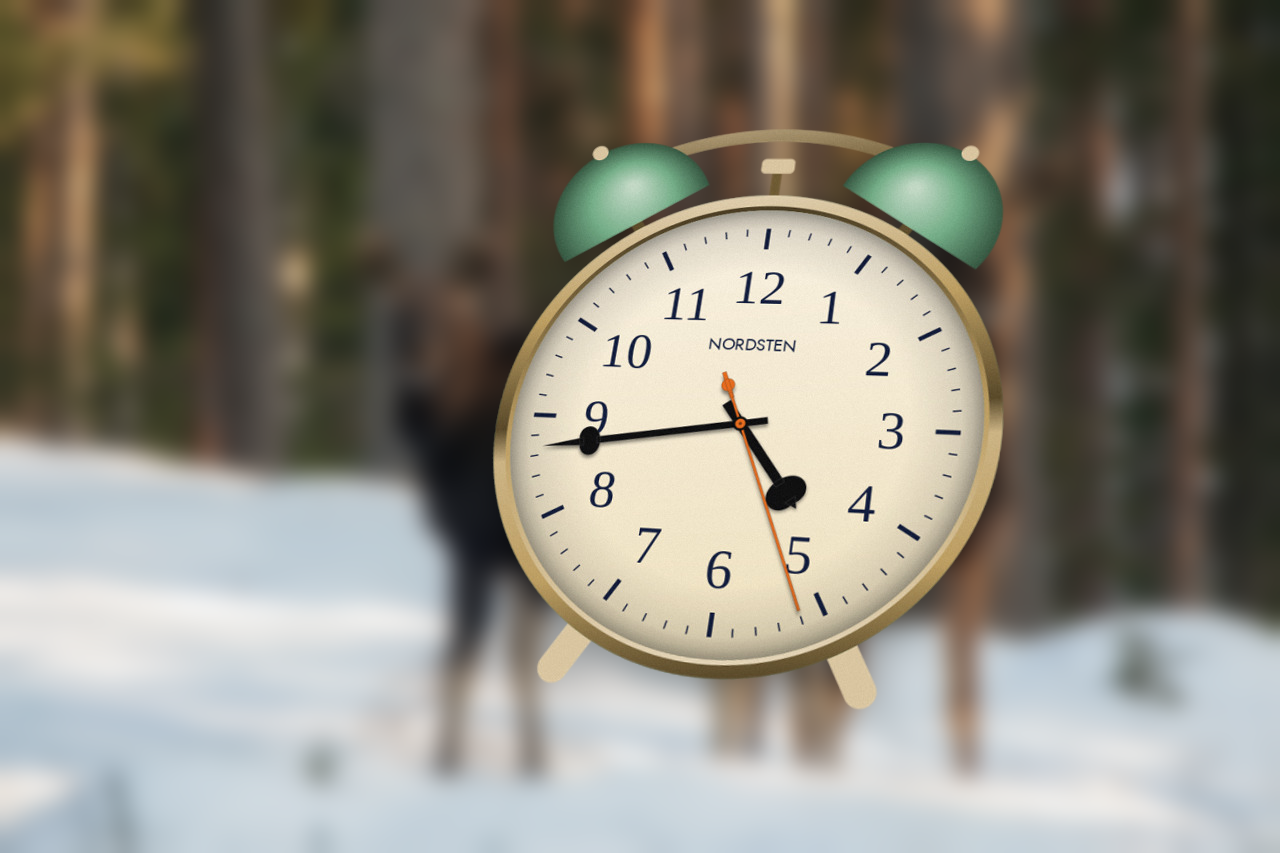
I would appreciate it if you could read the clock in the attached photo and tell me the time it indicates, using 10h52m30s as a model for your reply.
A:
4h43m26s
